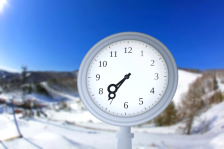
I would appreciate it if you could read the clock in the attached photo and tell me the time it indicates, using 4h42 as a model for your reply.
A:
7h36
